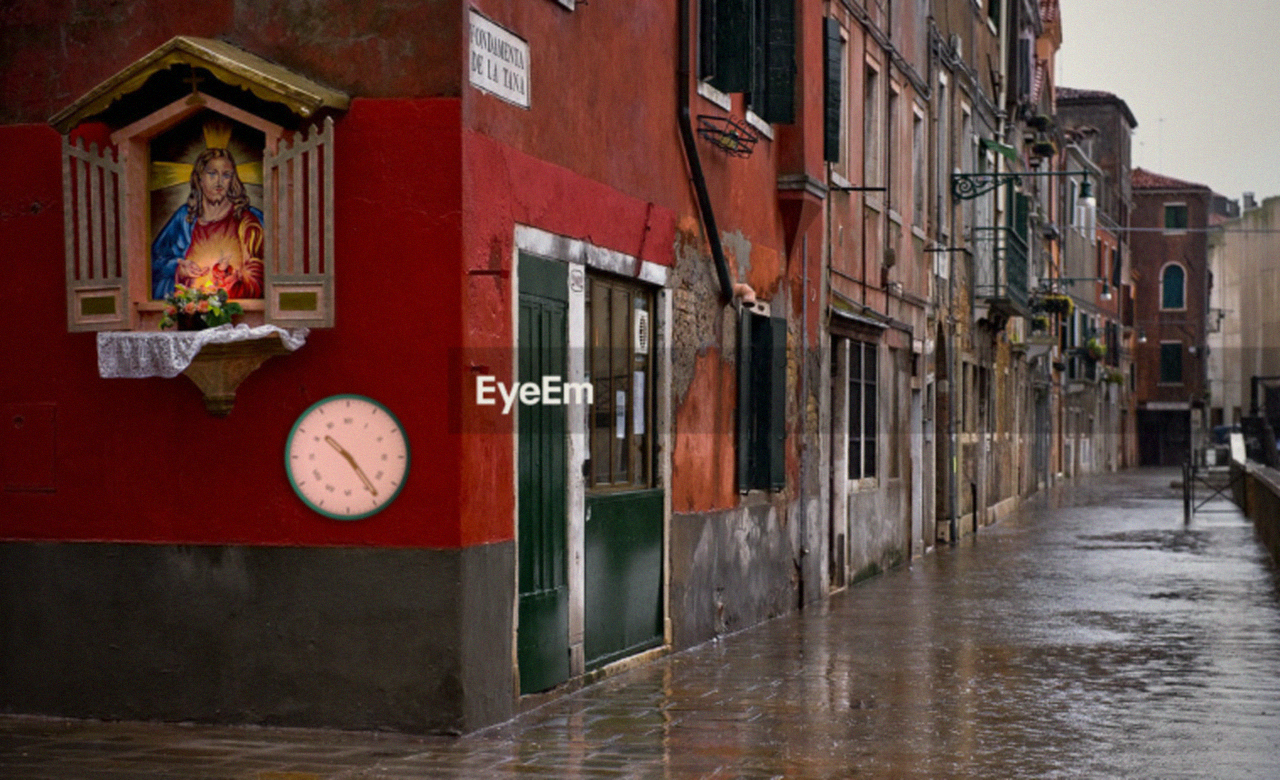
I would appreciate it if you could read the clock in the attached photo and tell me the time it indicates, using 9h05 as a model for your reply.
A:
10h24
